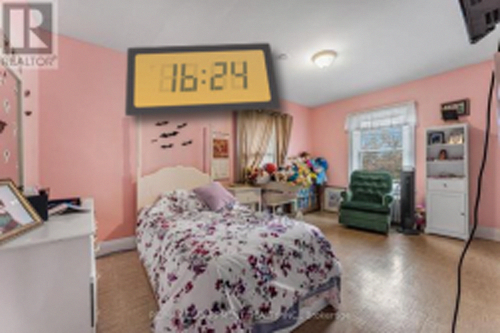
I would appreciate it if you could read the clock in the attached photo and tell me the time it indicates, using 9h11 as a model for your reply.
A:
16h24
